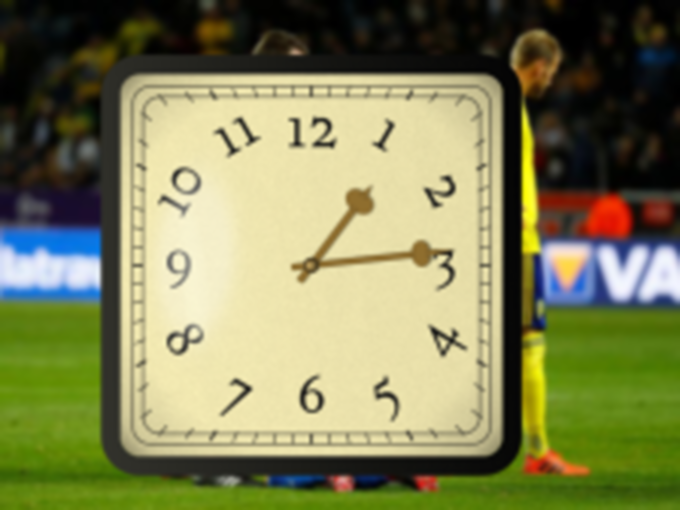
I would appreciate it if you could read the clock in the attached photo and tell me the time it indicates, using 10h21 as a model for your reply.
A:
1h14
